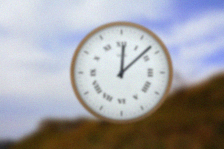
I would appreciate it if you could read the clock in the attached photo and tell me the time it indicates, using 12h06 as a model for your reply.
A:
12h08
